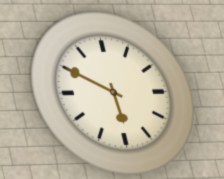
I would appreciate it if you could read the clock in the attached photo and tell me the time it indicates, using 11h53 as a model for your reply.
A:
5h50
